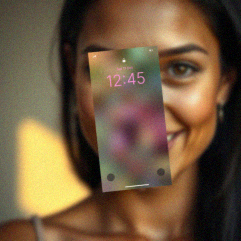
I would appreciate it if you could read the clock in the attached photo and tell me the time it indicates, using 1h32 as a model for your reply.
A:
12h45
